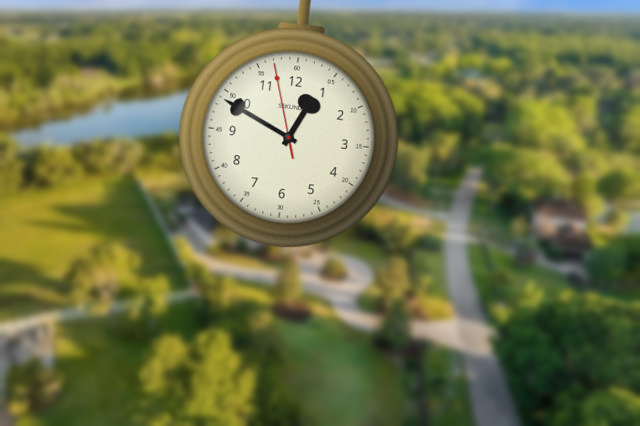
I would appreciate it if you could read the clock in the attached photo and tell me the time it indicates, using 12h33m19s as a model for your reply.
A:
12h48m57s
